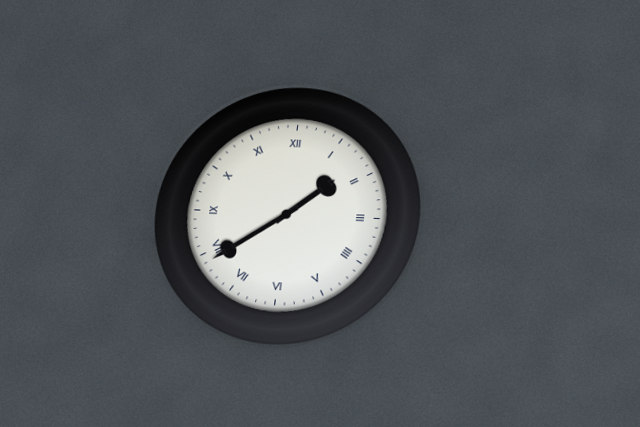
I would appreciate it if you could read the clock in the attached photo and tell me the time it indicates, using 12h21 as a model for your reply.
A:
1h39
